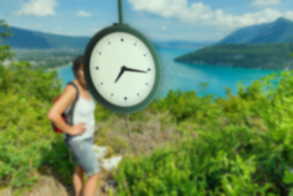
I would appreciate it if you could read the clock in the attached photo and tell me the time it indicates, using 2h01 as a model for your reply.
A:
7h16
